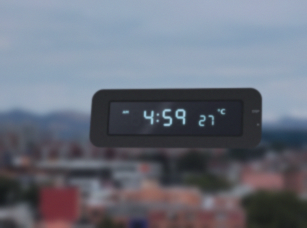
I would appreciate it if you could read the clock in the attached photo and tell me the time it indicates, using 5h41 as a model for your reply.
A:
4h59
